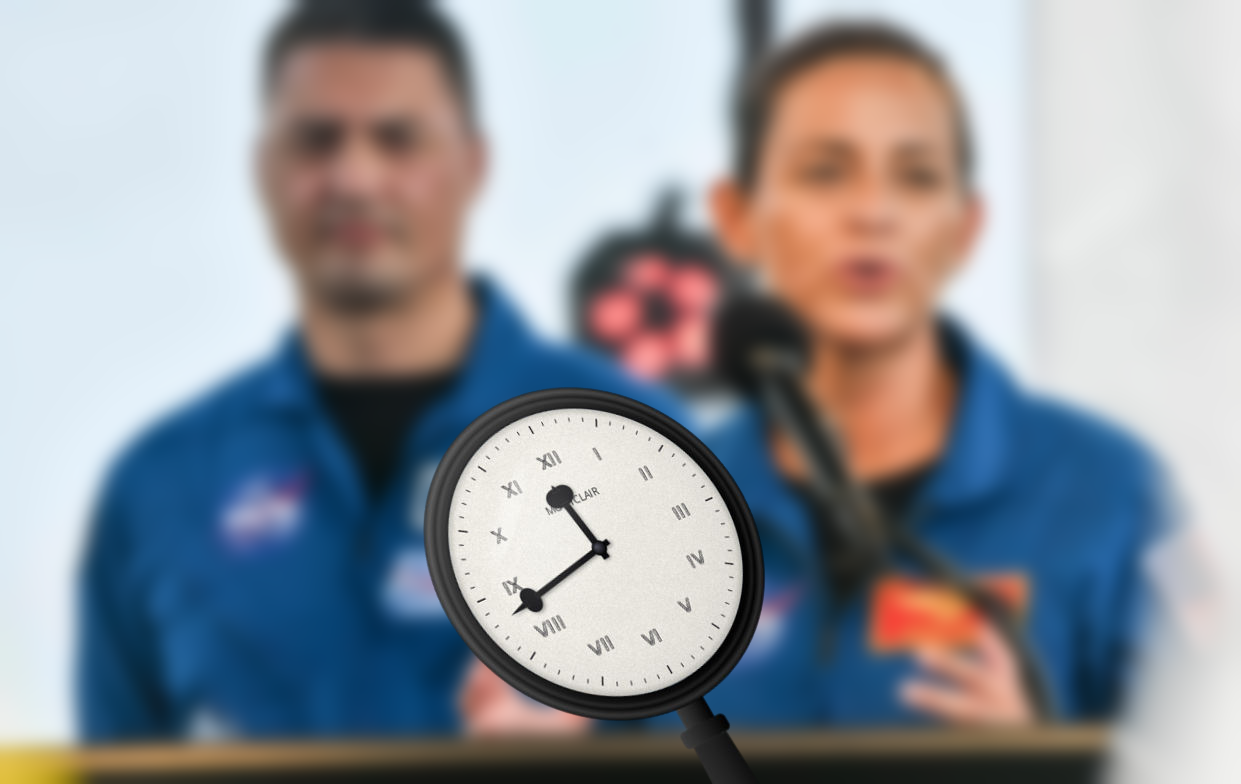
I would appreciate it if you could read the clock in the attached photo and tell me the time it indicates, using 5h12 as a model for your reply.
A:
11h43
